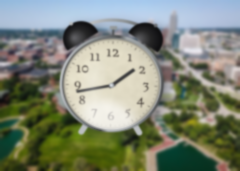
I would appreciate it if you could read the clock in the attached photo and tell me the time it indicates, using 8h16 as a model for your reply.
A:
1h43
